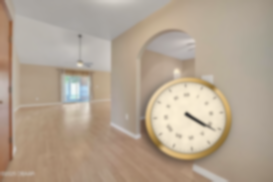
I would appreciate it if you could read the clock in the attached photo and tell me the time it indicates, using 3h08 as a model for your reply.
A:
4h21
